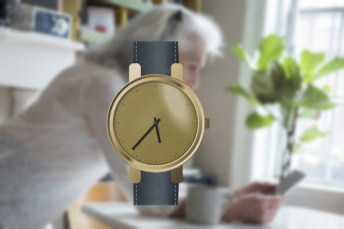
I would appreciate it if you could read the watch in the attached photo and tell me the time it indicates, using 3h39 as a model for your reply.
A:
5h37
